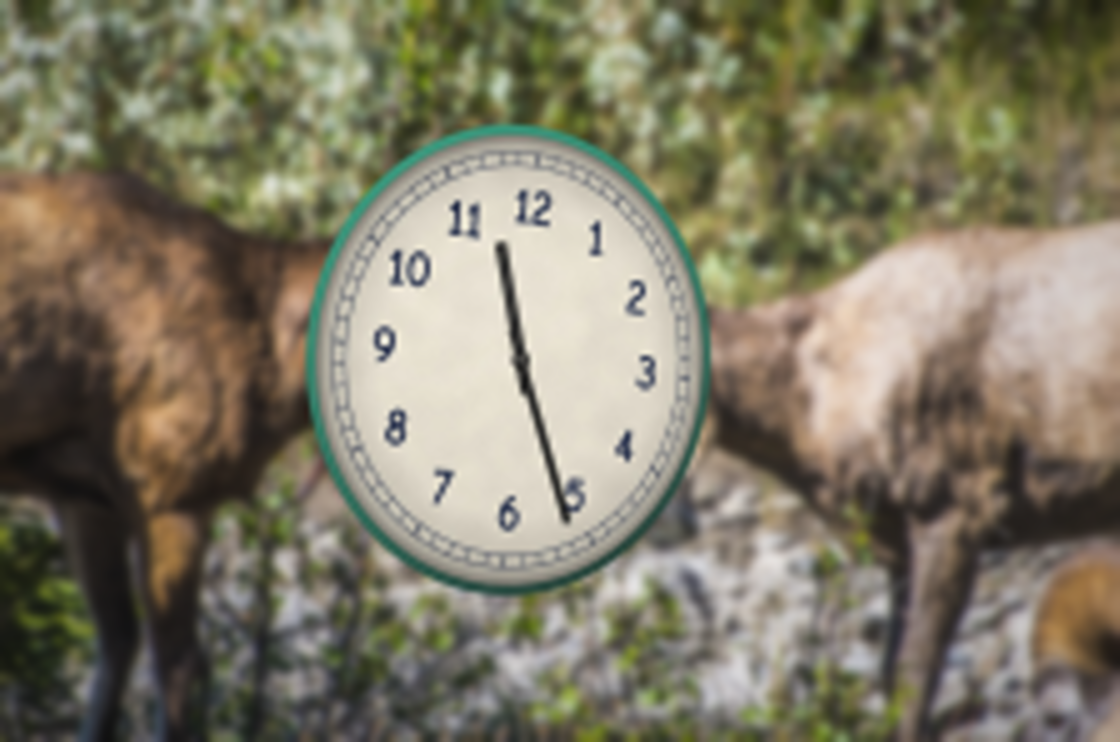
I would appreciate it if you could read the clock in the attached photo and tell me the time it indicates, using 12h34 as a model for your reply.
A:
11h26
